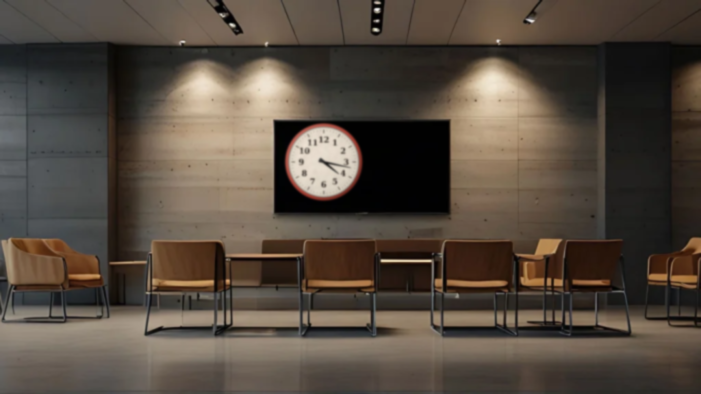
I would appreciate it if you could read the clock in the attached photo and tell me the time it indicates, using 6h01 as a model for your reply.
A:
4h17
